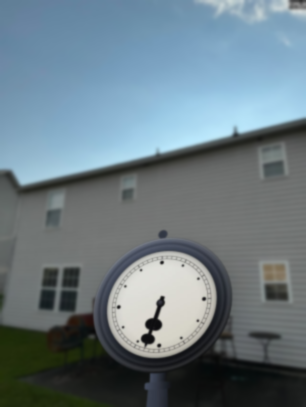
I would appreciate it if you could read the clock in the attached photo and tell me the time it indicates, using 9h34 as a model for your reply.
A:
6h33
